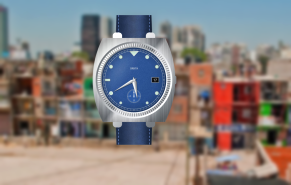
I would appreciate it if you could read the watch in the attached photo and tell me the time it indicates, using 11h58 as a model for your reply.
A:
5h40
